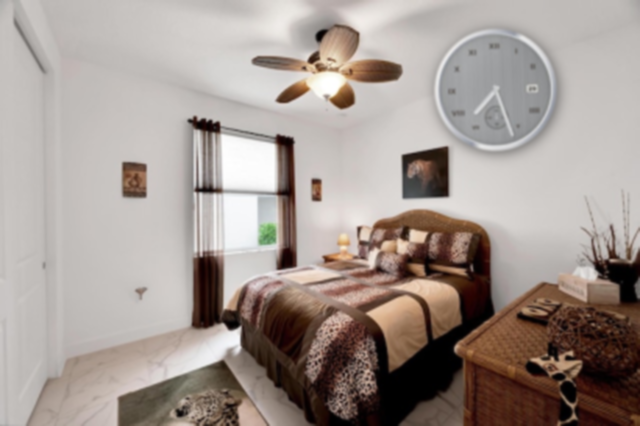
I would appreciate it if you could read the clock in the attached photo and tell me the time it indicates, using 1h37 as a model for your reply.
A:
7h27
